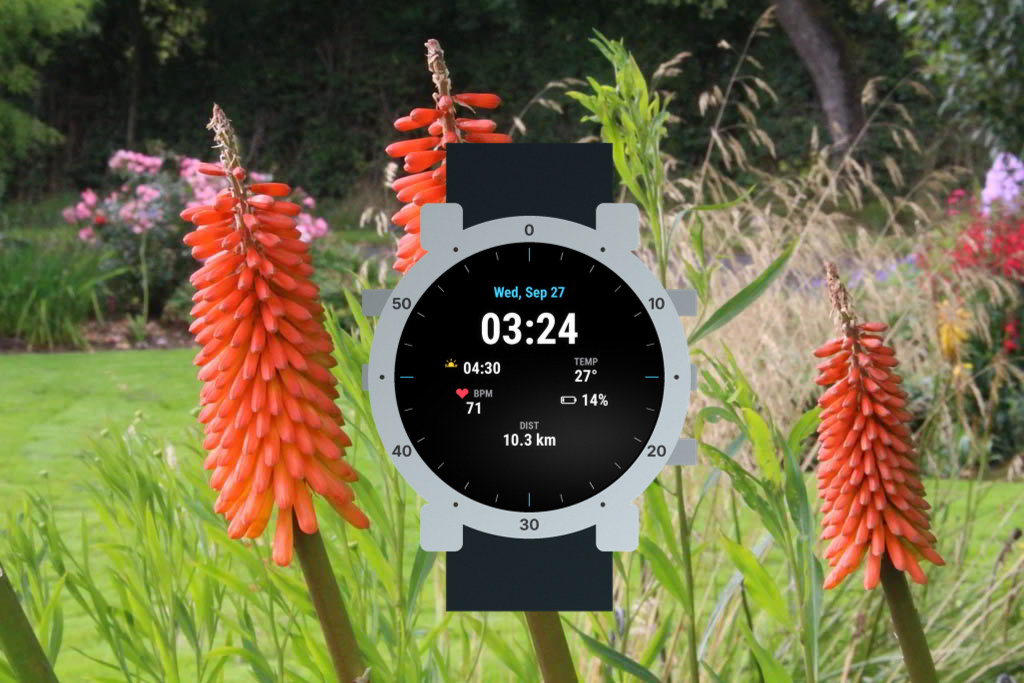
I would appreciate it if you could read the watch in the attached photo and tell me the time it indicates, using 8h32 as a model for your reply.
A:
3h24
